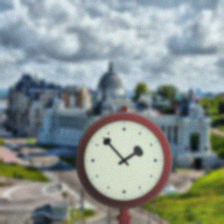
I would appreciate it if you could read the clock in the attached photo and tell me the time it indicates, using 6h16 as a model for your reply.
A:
1h53
